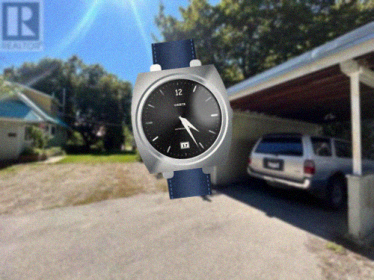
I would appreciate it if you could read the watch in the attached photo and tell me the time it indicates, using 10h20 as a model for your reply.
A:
4h26
